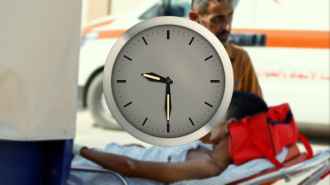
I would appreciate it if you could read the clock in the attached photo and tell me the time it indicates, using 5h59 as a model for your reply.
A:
9h30
